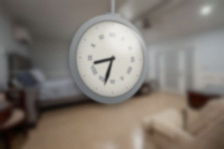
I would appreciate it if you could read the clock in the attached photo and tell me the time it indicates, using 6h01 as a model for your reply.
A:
8h33
